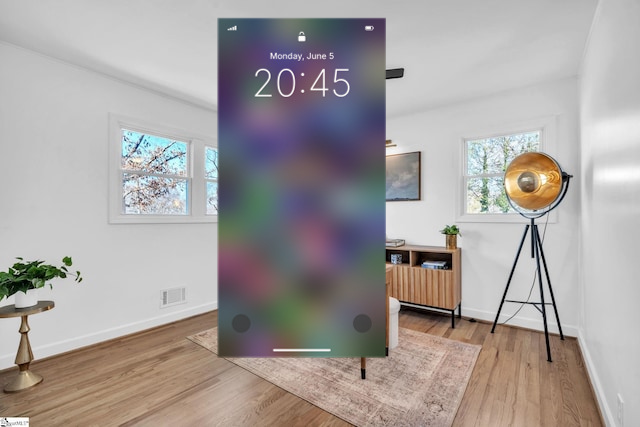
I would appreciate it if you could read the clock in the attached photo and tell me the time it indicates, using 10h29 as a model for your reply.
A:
20h45
